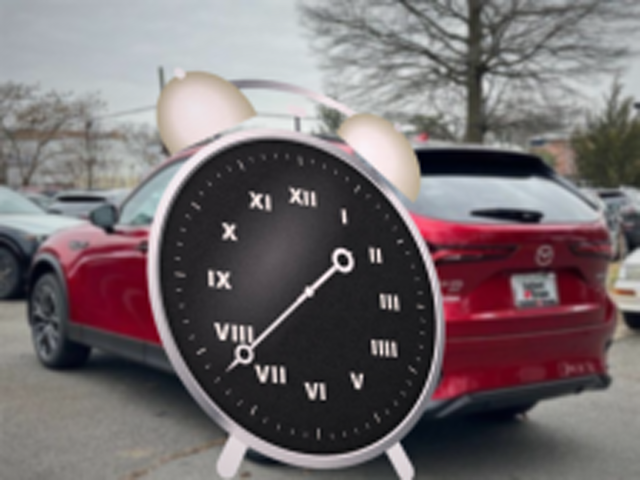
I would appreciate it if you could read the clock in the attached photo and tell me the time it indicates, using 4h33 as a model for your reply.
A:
1h38
